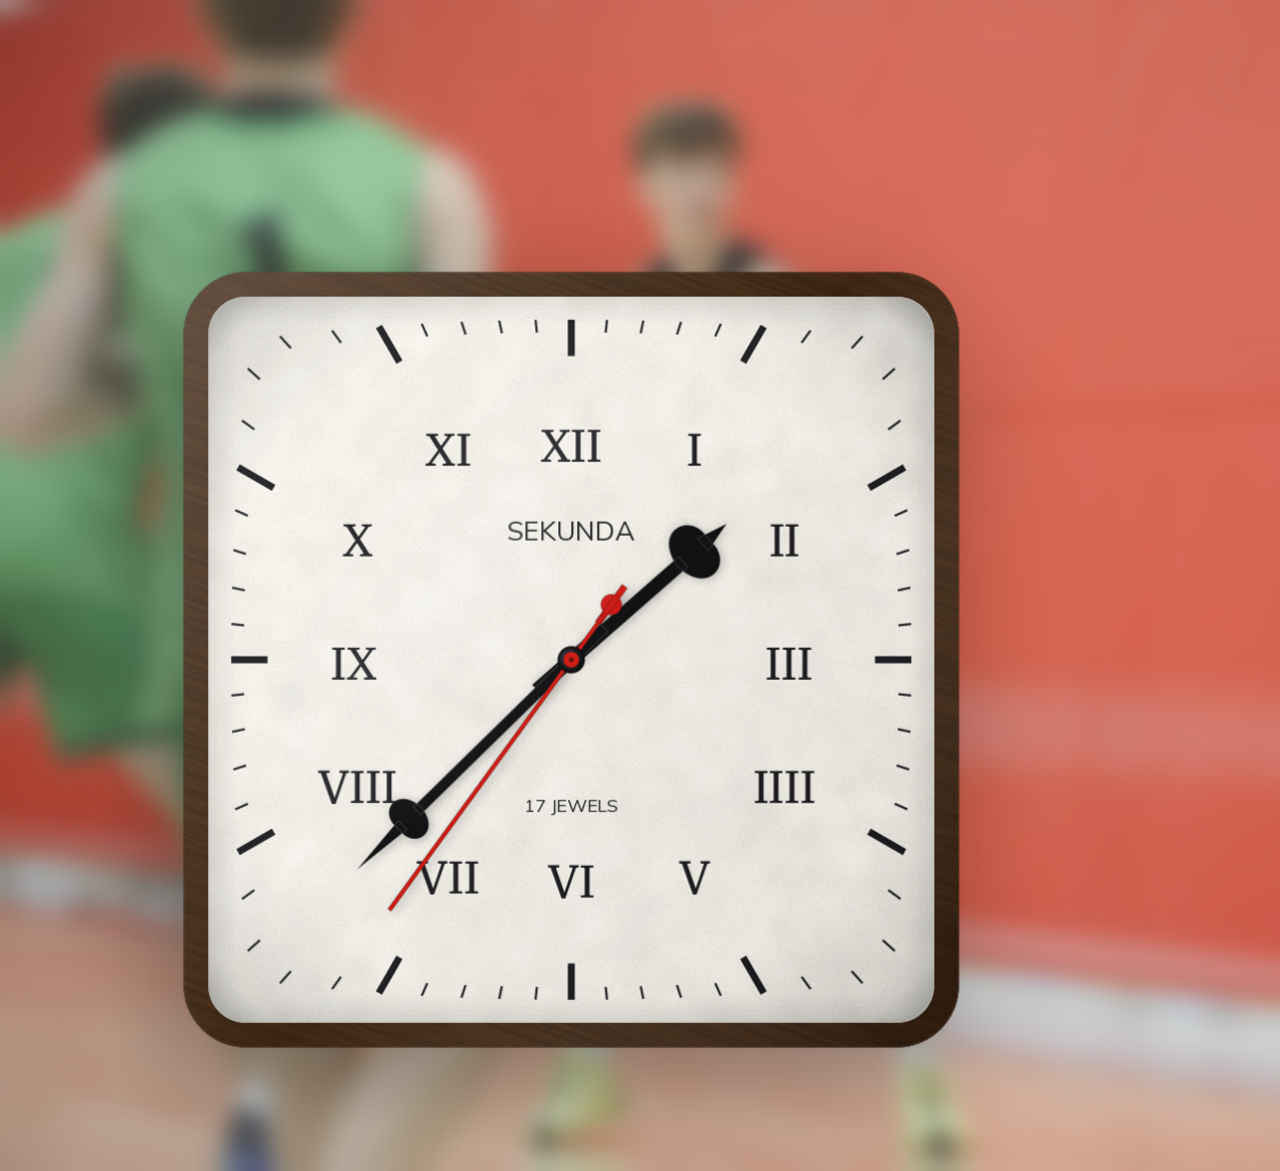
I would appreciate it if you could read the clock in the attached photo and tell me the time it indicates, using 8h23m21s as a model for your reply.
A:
1h37m36s
